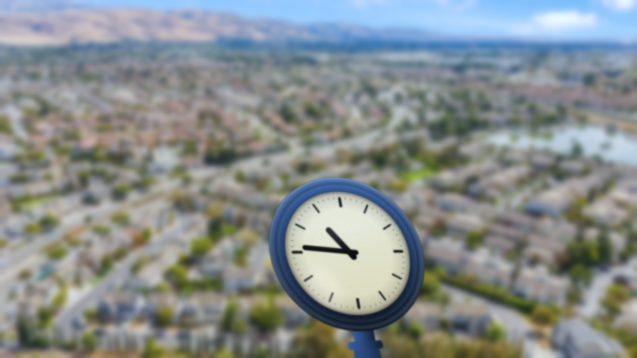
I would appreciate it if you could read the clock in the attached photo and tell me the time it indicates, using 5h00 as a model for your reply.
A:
10h46
